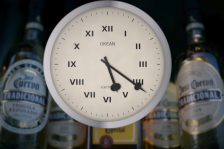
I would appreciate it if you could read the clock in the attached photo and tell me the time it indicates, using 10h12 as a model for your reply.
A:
5h21
